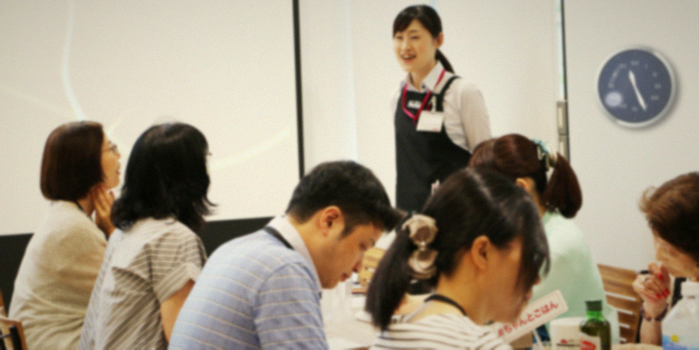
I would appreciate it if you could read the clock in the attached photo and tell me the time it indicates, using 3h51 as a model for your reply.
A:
11h26
